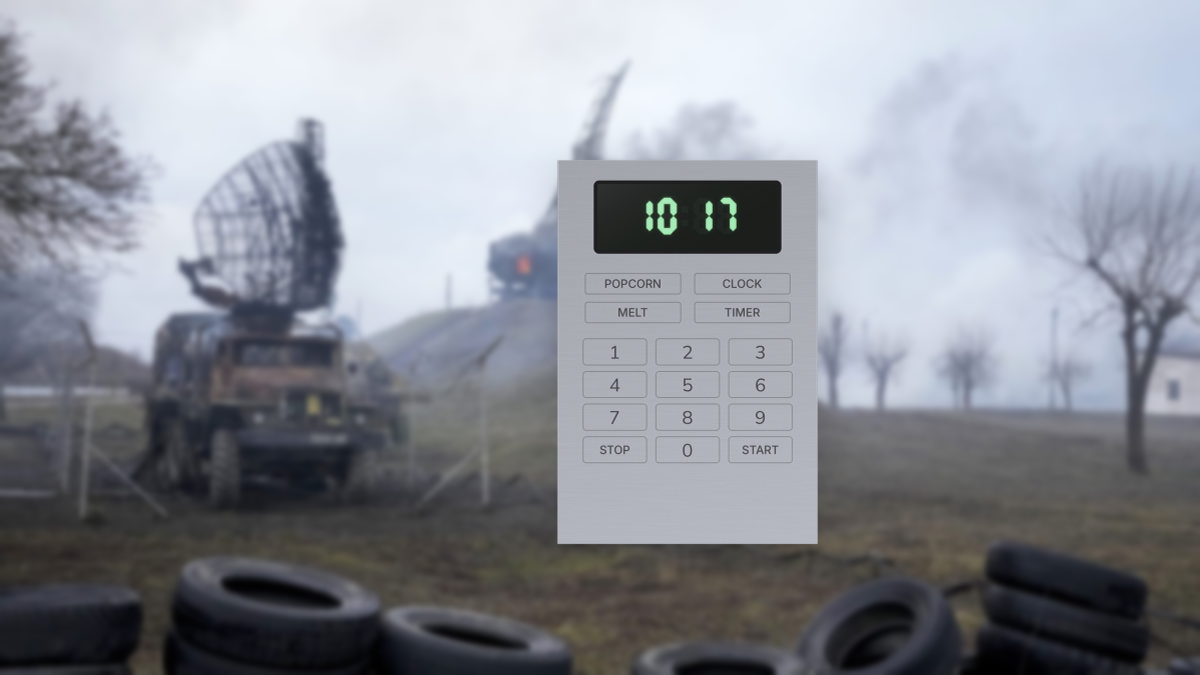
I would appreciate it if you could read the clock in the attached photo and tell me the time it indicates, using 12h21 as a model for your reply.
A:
10h17
